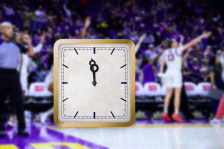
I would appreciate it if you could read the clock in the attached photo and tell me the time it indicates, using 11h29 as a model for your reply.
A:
11h59
